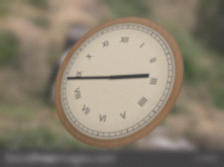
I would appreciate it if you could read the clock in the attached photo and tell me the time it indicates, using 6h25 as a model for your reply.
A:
2h44
